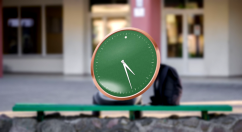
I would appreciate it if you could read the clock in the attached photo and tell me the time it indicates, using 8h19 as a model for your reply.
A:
4h26
